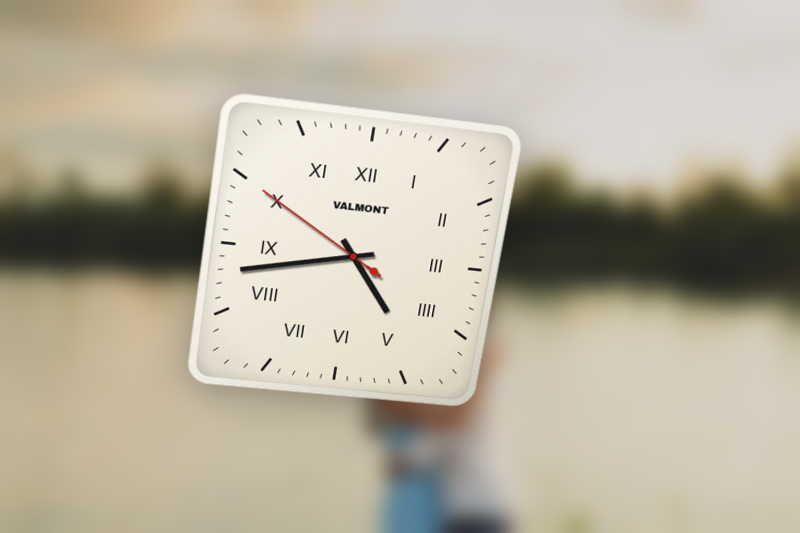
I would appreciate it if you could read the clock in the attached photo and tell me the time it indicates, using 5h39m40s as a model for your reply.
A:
4h42m50s
